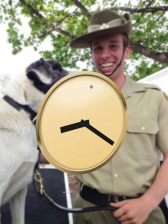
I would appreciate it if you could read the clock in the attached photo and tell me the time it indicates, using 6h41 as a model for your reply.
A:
8h19
